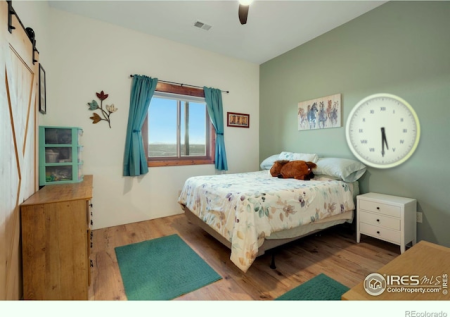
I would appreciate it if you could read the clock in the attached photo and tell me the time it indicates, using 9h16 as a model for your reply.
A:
5h30
